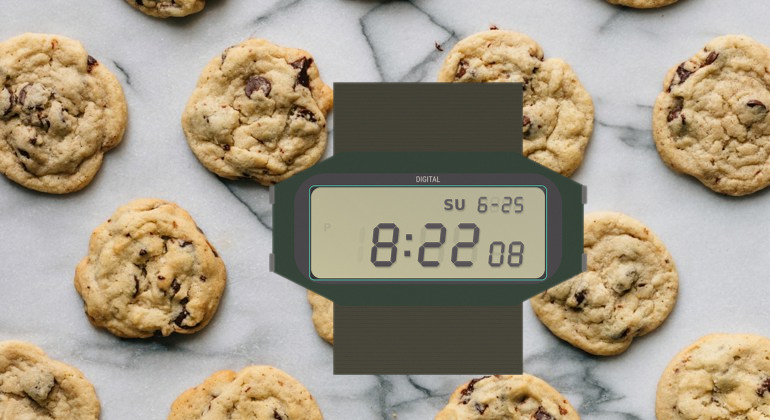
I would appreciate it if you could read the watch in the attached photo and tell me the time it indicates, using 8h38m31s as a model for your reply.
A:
8h22m08s
